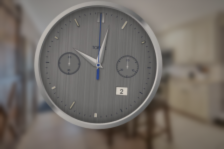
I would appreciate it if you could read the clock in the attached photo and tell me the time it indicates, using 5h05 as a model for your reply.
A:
10h02
